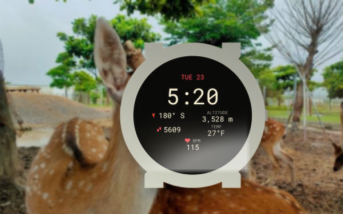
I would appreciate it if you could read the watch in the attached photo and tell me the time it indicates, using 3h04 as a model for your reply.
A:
5h20
